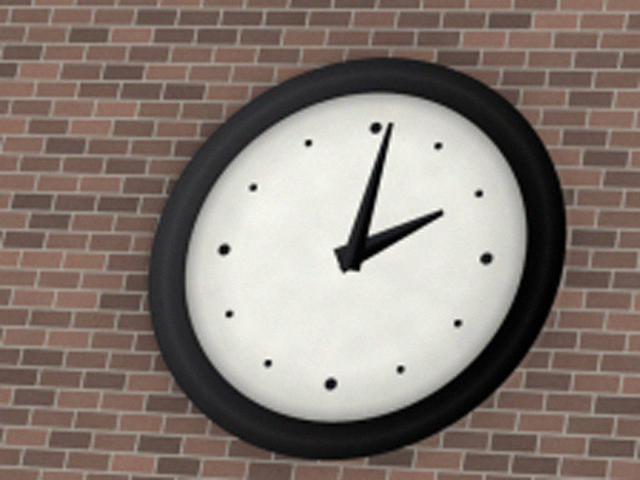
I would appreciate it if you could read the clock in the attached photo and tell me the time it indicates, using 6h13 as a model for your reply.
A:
2h01
